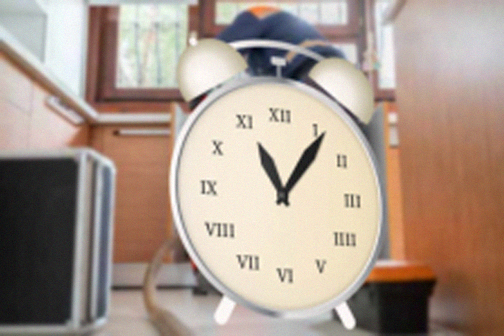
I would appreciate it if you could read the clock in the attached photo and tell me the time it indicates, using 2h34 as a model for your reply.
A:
11h06
